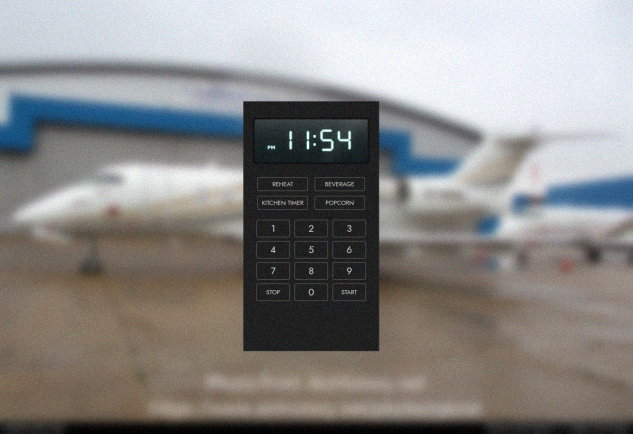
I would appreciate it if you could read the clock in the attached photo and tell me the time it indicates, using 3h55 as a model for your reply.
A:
11h54
